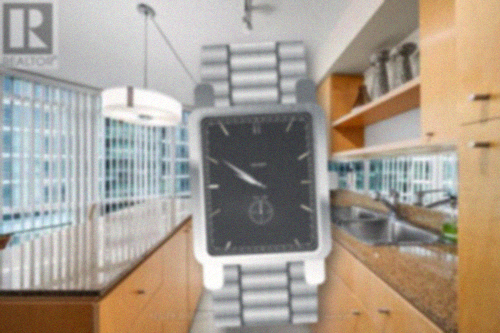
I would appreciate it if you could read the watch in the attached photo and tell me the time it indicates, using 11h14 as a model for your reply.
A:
9h51
